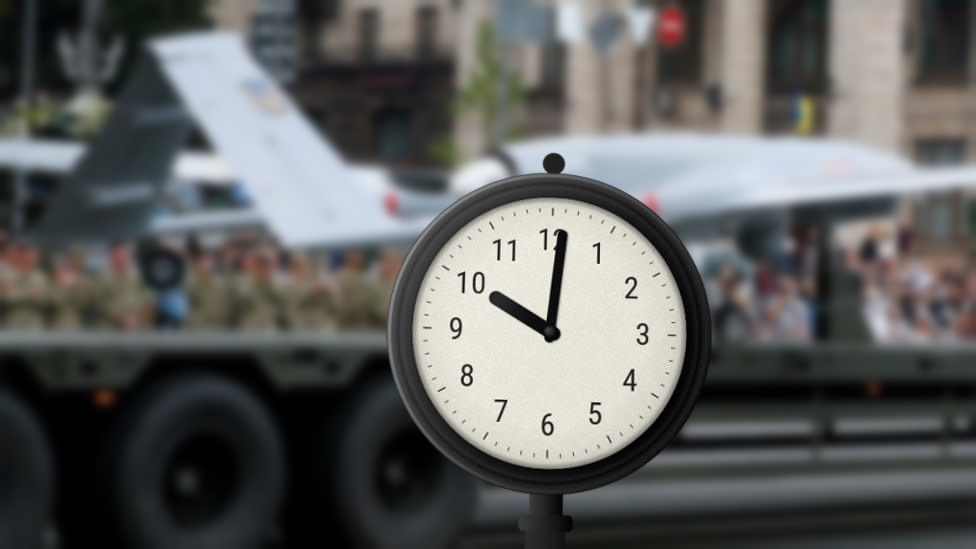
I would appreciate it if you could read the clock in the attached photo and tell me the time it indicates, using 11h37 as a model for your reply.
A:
10h01
